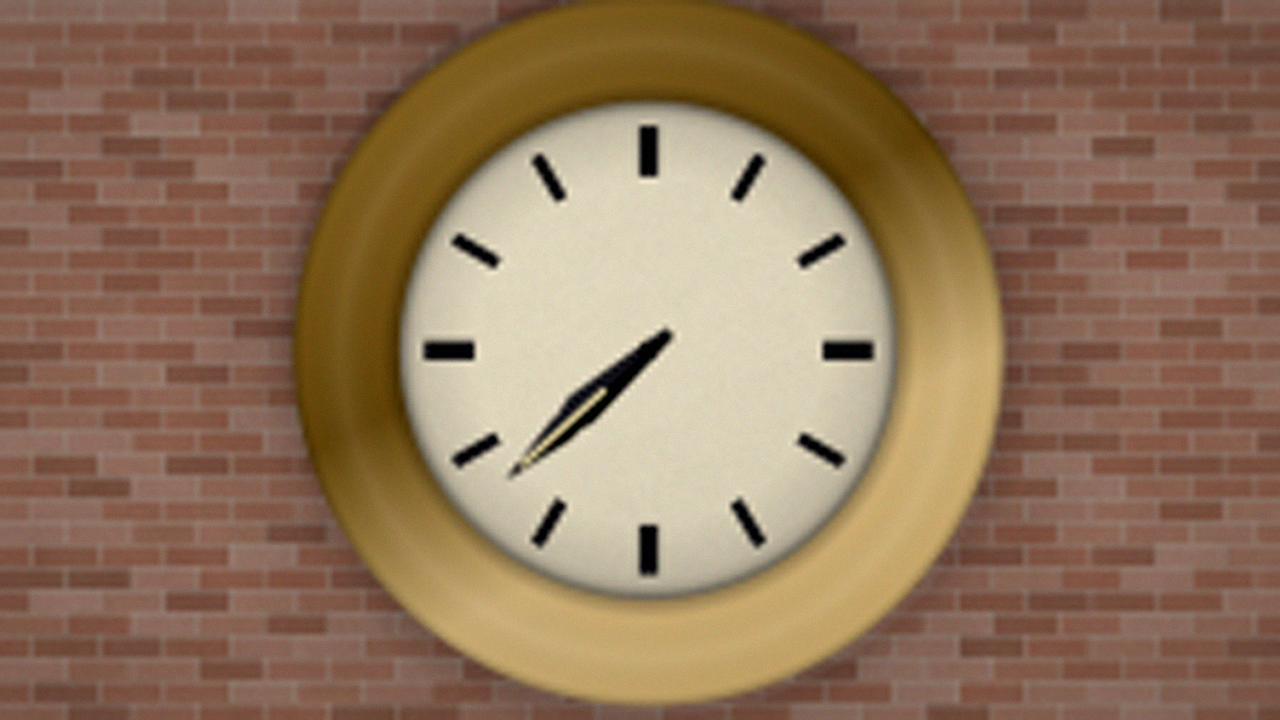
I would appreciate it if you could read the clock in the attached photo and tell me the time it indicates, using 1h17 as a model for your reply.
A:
7h38
